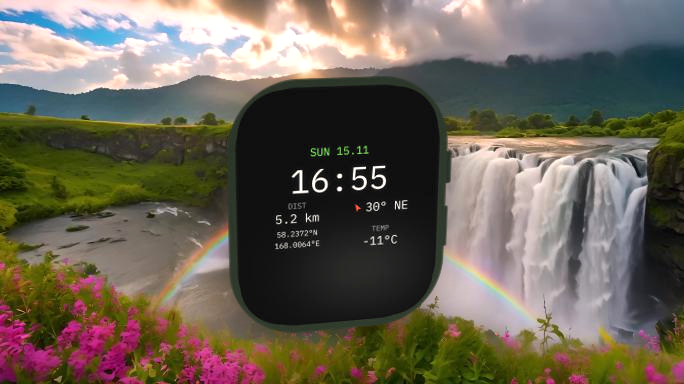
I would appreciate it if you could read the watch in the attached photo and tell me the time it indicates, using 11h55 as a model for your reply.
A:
16h55
